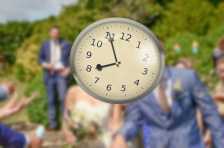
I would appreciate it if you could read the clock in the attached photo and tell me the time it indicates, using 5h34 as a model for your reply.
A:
7h55
